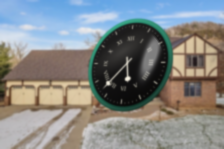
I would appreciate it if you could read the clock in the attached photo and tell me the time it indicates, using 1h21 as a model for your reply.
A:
5h37
